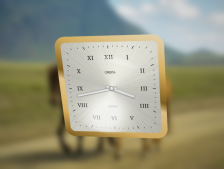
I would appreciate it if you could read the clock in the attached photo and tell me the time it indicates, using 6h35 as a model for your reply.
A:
3h43
